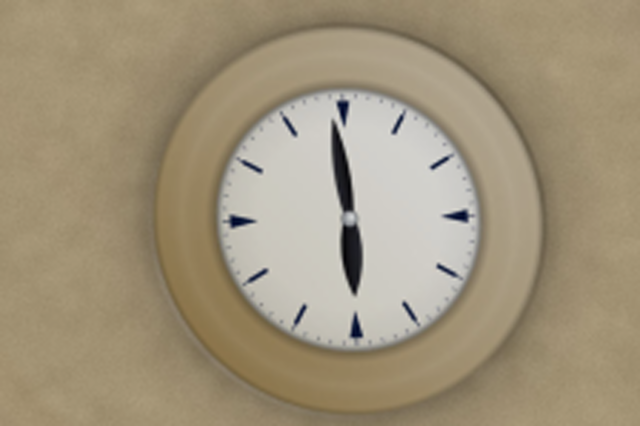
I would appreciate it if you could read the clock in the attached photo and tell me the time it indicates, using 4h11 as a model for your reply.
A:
5h59
